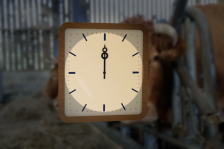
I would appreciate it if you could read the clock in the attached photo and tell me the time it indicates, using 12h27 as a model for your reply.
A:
12h00
